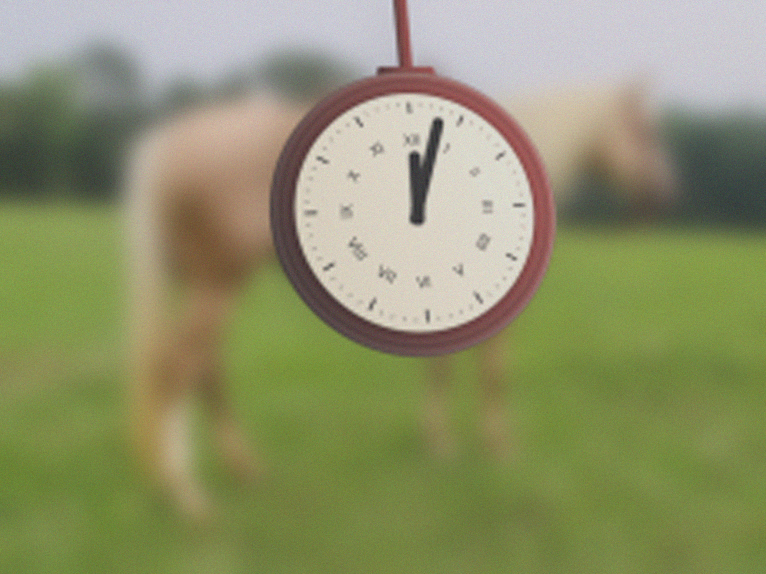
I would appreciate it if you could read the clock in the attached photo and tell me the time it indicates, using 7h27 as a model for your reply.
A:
12h03
